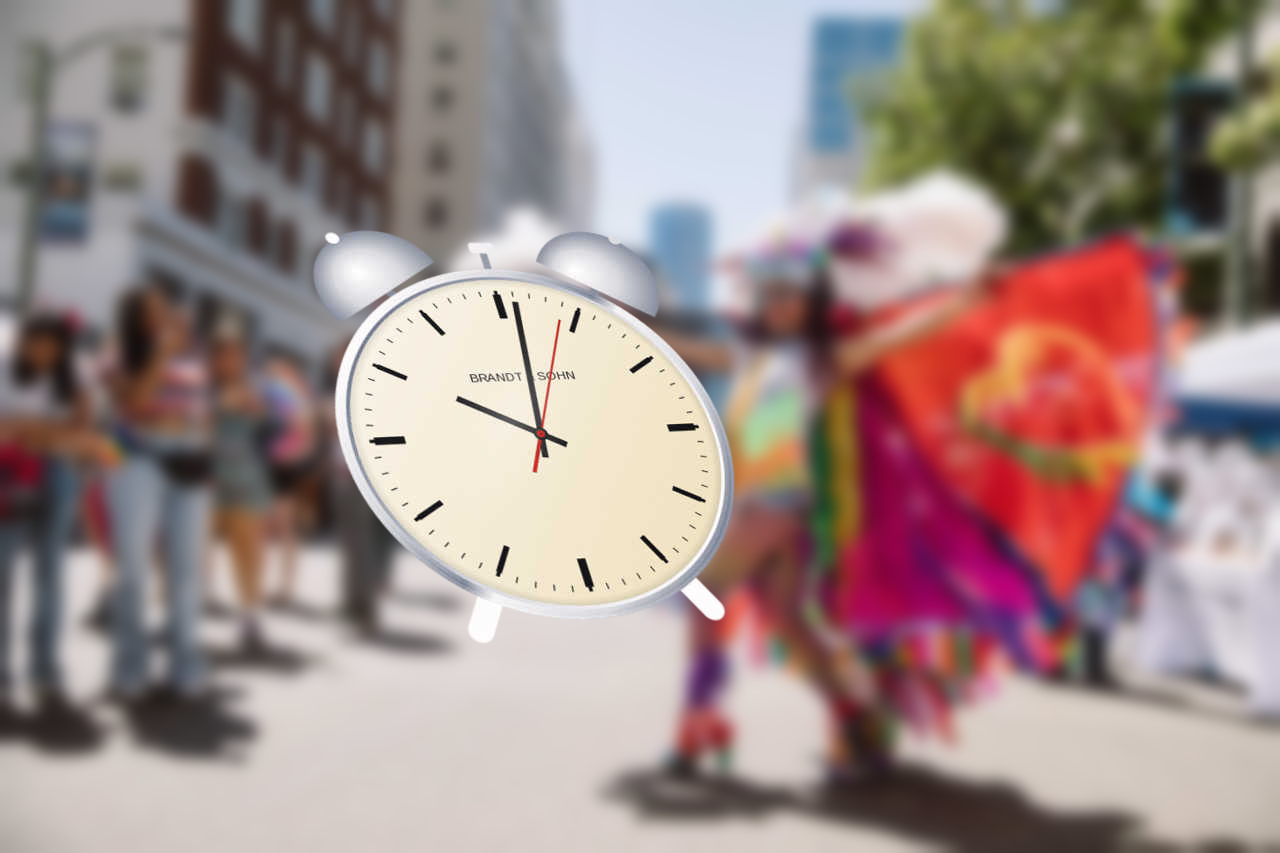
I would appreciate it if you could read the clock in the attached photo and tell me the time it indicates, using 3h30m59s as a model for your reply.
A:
10h01m04s
